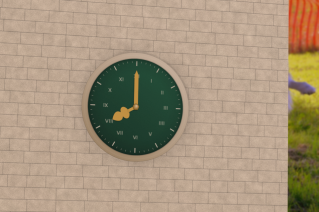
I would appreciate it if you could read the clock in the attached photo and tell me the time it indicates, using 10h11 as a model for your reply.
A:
8h00
